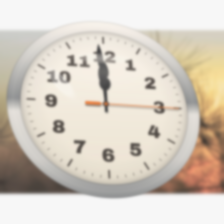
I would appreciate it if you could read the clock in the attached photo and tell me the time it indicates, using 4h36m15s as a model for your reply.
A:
11h59m15s
